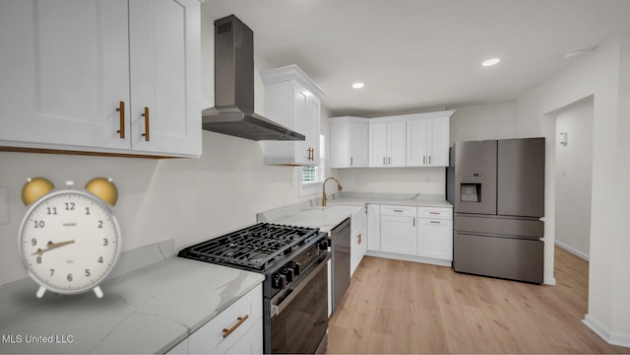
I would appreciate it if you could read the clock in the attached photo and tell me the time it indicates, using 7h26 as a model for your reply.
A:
8h42
